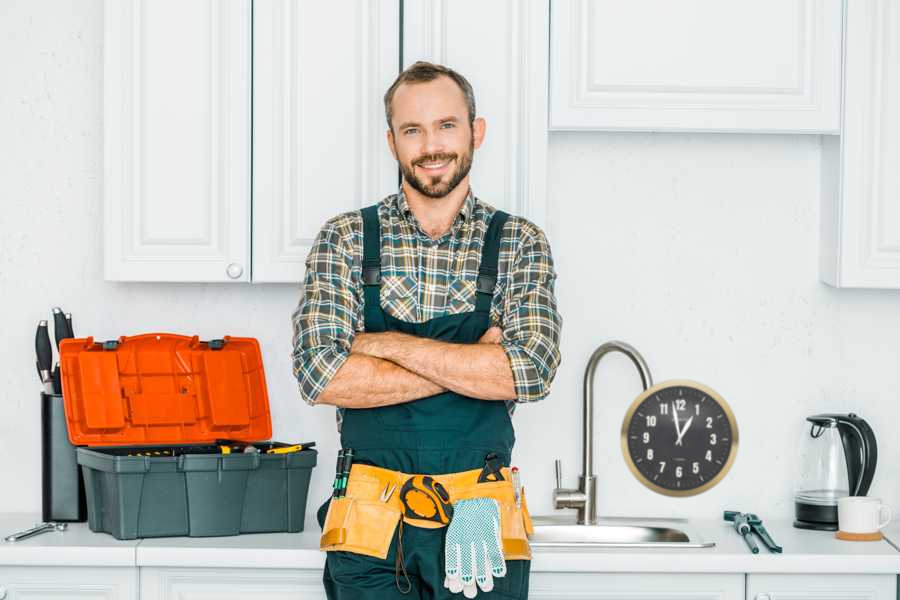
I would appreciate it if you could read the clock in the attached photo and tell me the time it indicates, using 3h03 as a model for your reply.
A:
12h58
